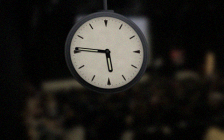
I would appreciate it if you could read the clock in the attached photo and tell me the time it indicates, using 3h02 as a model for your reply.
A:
5h46
